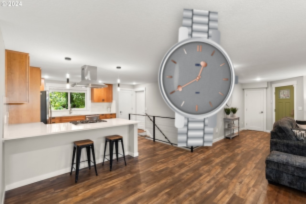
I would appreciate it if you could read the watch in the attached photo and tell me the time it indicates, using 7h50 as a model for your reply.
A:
12h40
